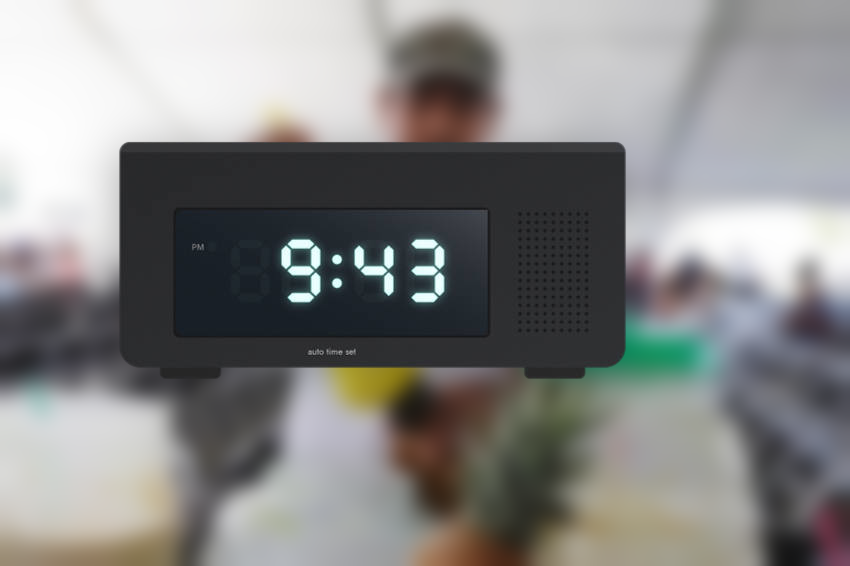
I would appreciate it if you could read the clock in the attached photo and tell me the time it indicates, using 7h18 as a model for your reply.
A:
9h43
